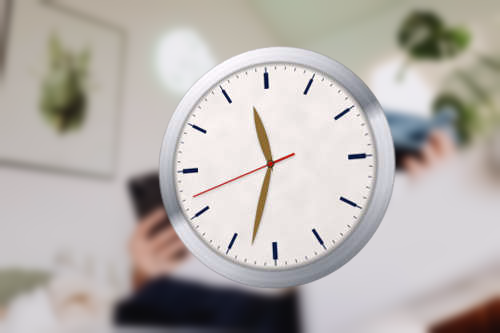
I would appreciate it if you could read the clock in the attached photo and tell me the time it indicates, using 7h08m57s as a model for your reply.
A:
11h32m42s
